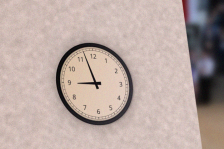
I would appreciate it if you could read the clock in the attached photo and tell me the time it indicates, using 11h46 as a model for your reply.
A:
8h57
